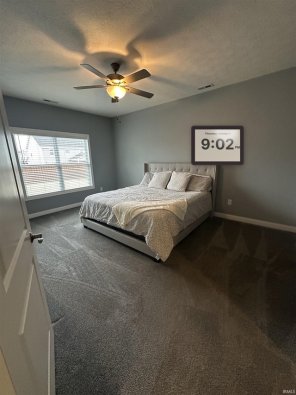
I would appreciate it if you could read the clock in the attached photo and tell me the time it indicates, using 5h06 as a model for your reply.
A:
9h02
